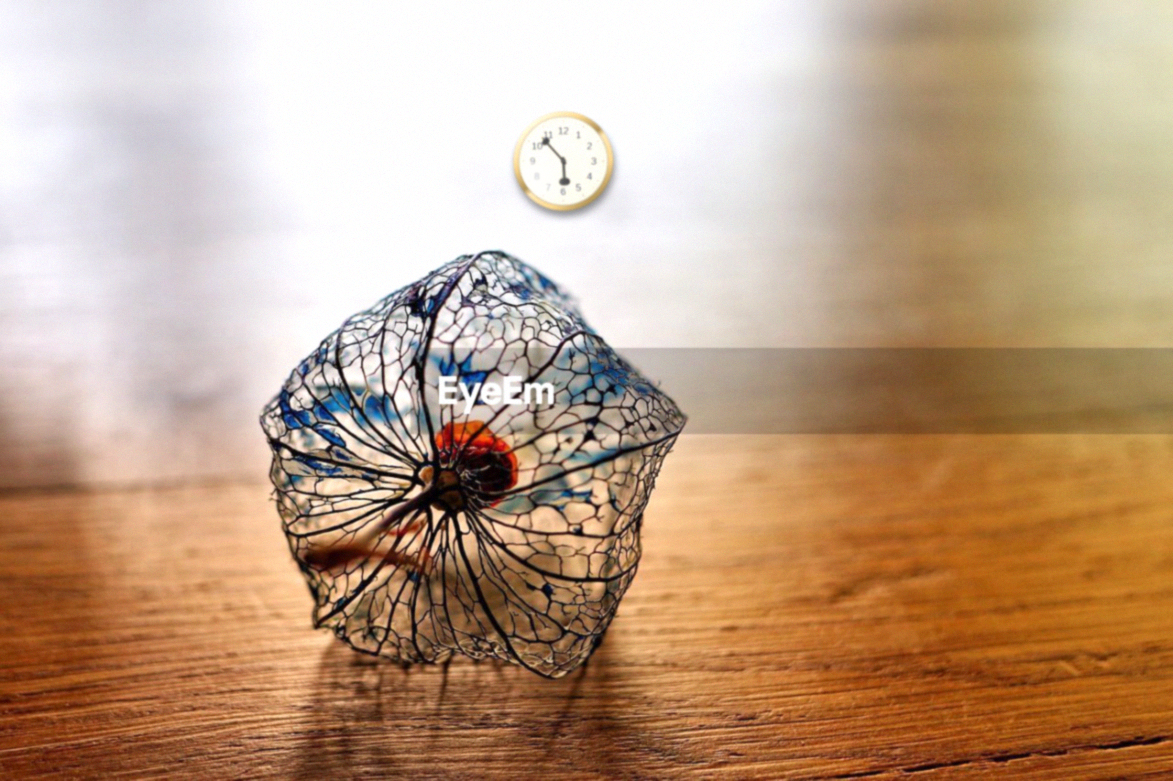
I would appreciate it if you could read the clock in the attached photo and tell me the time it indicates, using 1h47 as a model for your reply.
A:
5h53
